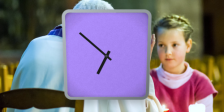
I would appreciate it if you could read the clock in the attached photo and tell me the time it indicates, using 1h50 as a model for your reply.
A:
6h52
